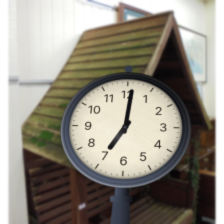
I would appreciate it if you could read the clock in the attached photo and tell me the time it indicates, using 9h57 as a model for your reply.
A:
7h01
